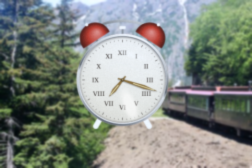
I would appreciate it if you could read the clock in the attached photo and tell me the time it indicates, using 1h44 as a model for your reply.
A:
7h18
